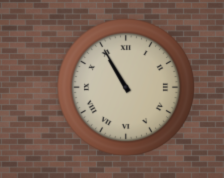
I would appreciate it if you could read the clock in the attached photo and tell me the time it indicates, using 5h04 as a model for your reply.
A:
10h55
